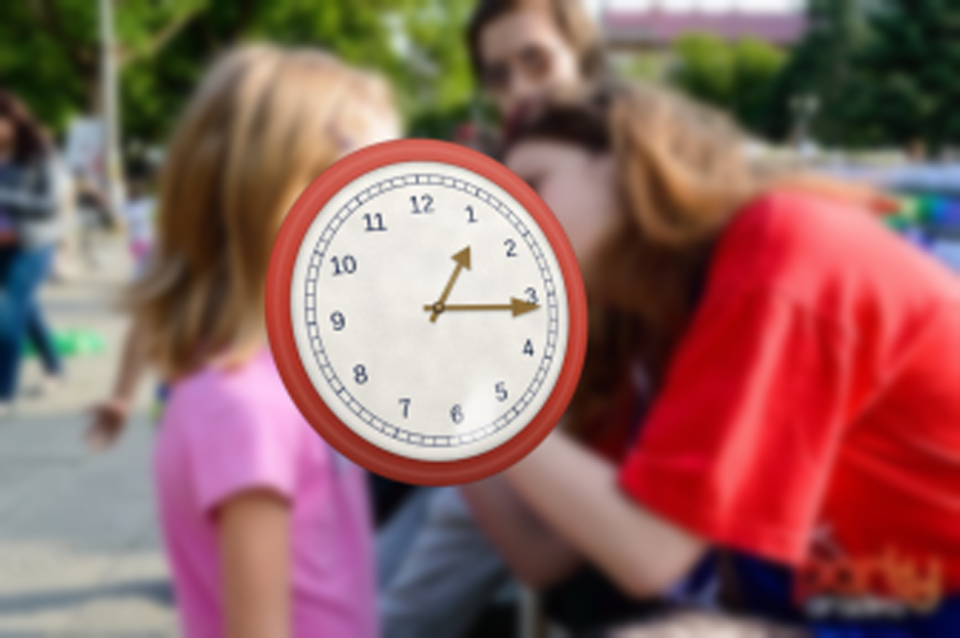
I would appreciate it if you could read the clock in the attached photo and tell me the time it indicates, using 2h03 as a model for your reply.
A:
1h16
